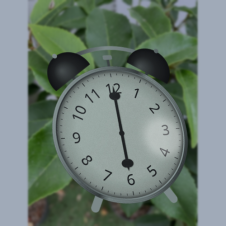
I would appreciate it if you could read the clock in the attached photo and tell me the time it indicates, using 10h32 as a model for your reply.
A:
6h00
